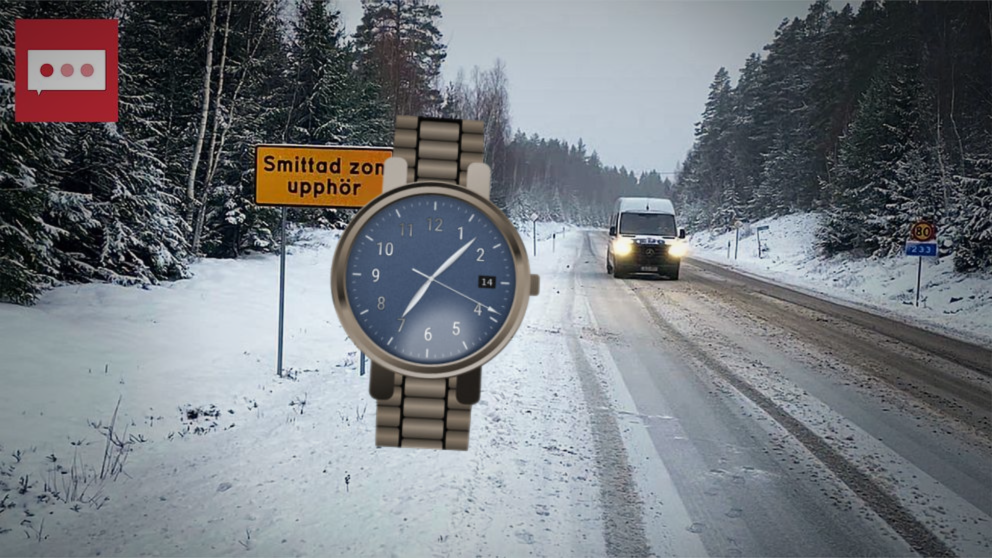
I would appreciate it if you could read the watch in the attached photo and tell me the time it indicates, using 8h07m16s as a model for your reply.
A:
7h07m19s
